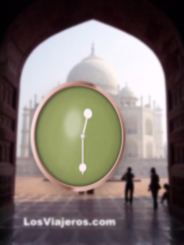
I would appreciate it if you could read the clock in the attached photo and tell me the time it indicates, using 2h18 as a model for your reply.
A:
12h30
